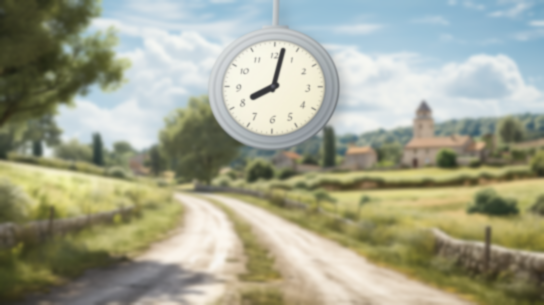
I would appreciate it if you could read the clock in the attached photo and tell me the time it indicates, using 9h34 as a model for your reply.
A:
8h02
